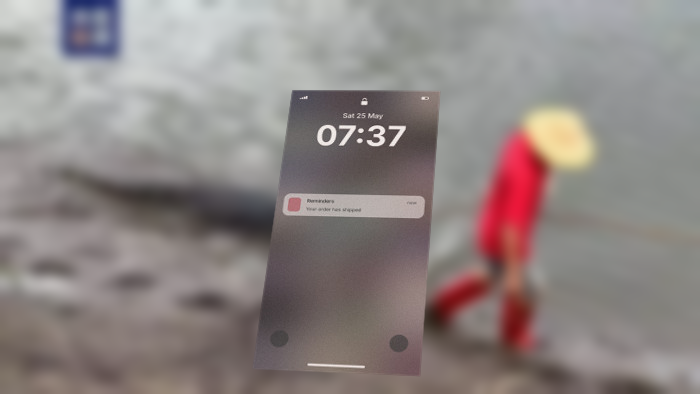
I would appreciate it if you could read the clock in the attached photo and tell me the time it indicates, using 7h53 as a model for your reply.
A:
7h37
